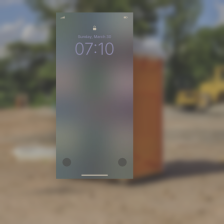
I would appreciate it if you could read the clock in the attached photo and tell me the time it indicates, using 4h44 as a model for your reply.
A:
7h10
